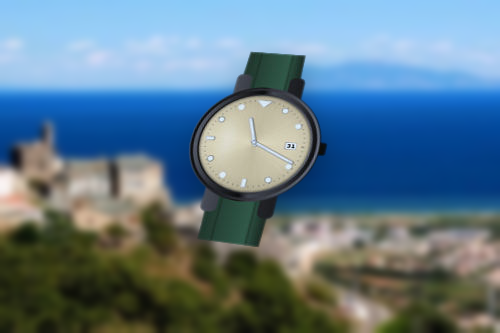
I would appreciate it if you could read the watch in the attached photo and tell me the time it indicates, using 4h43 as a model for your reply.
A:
11h19
